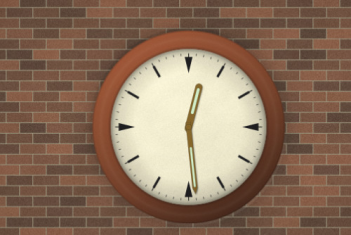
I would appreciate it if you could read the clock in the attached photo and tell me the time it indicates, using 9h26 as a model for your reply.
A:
12h29
